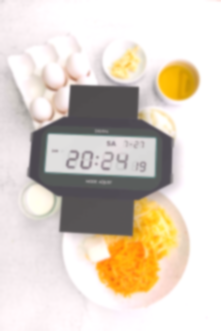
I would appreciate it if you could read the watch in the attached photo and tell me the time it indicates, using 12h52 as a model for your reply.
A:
20h24
